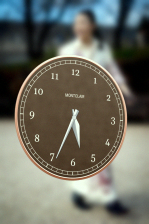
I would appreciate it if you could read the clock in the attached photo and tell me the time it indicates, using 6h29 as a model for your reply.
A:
5h34
